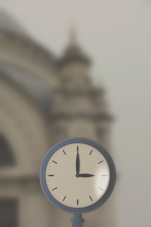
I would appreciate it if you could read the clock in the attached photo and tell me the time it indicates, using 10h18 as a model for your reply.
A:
3h00
